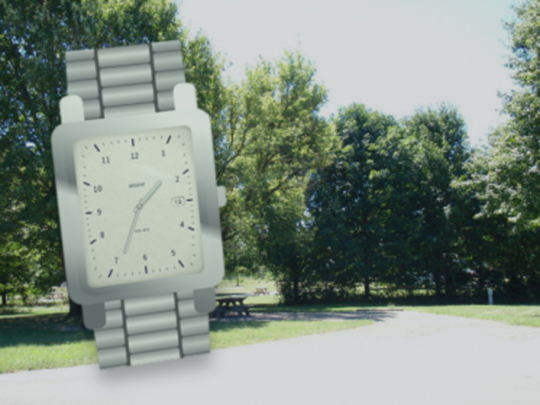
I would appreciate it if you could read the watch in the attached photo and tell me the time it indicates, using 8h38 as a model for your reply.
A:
1h34
